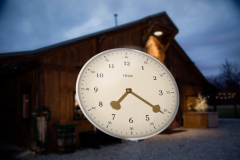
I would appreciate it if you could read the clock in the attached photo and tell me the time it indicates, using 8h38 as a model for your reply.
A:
7h21
